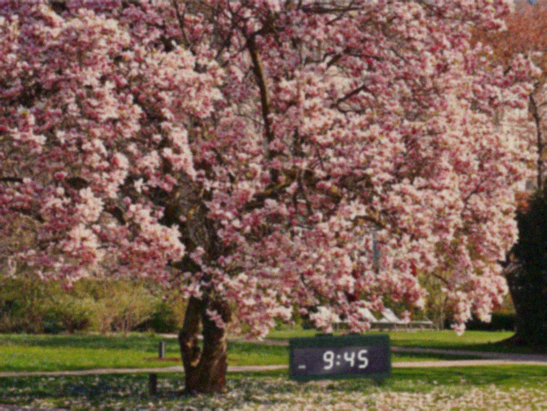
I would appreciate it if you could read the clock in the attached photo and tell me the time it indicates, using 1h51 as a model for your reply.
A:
9h45
